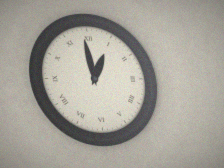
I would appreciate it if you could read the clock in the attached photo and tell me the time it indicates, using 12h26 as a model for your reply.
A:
12h59
